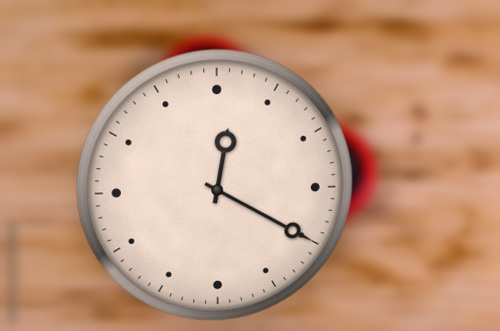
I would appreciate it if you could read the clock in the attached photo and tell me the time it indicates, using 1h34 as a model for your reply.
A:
12h20
